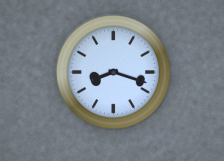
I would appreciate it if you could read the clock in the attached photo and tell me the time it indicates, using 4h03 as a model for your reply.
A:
8h18
